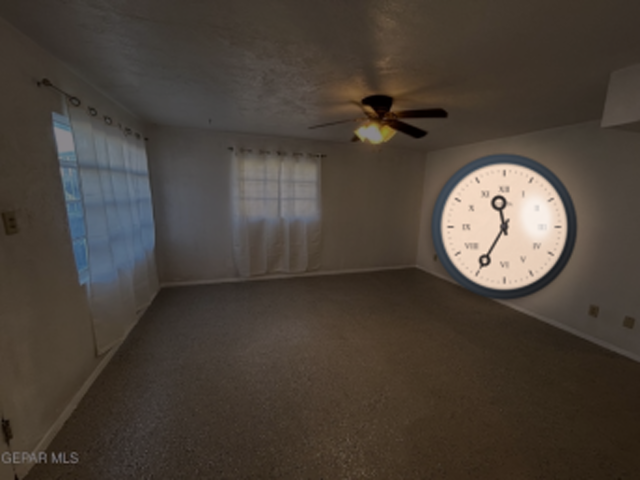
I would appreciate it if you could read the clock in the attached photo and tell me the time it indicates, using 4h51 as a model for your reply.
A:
11h35
